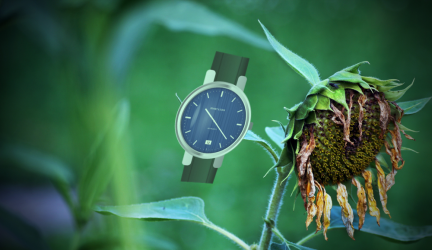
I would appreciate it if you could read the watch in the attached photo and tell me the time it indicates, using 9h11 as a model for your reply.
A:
10h22
